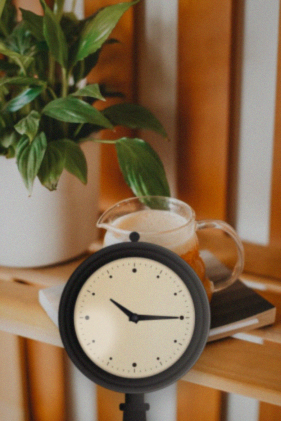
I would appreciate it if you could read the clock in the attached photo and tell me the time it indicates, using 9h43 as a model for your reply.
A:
10h15
